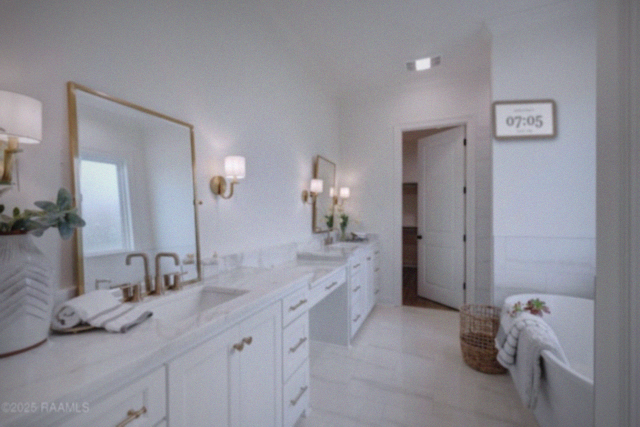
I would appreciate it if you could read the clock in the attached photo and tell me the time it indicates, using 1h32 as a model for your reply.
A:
7h05
